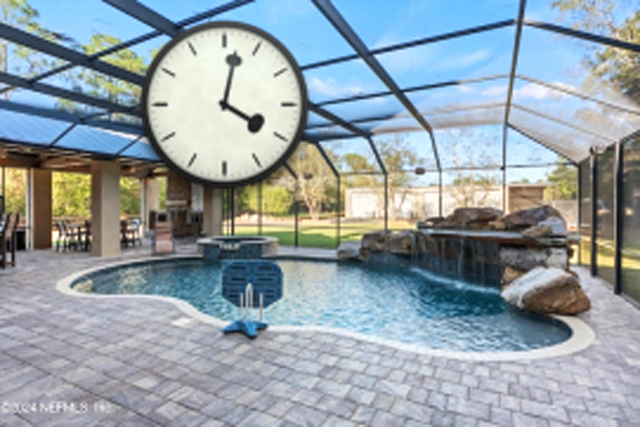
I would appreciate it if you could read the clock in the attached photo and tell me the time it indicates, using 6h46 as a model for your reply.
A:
4h02
